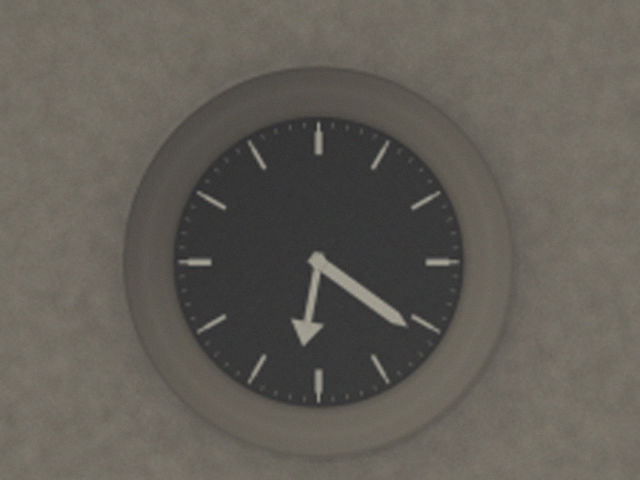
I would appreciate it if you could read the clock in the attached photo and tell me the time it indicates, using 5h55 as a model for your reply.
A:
6h21
